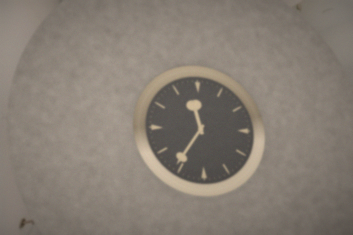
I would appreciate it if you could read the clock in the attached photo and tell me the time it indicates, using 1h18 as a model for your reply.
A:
11h36
